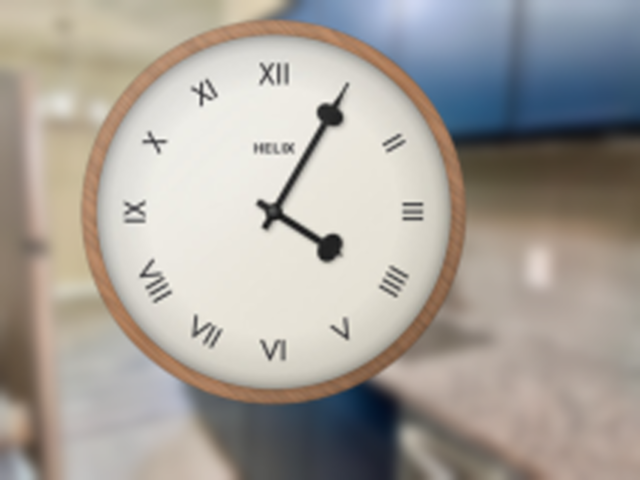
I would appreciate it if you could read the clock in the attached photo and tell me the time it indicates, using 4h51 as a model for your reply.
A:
4h05
